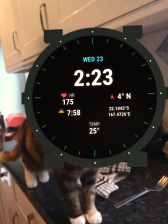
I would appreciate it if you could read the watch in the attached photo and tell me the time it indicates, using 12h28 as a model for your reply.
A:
2h23
